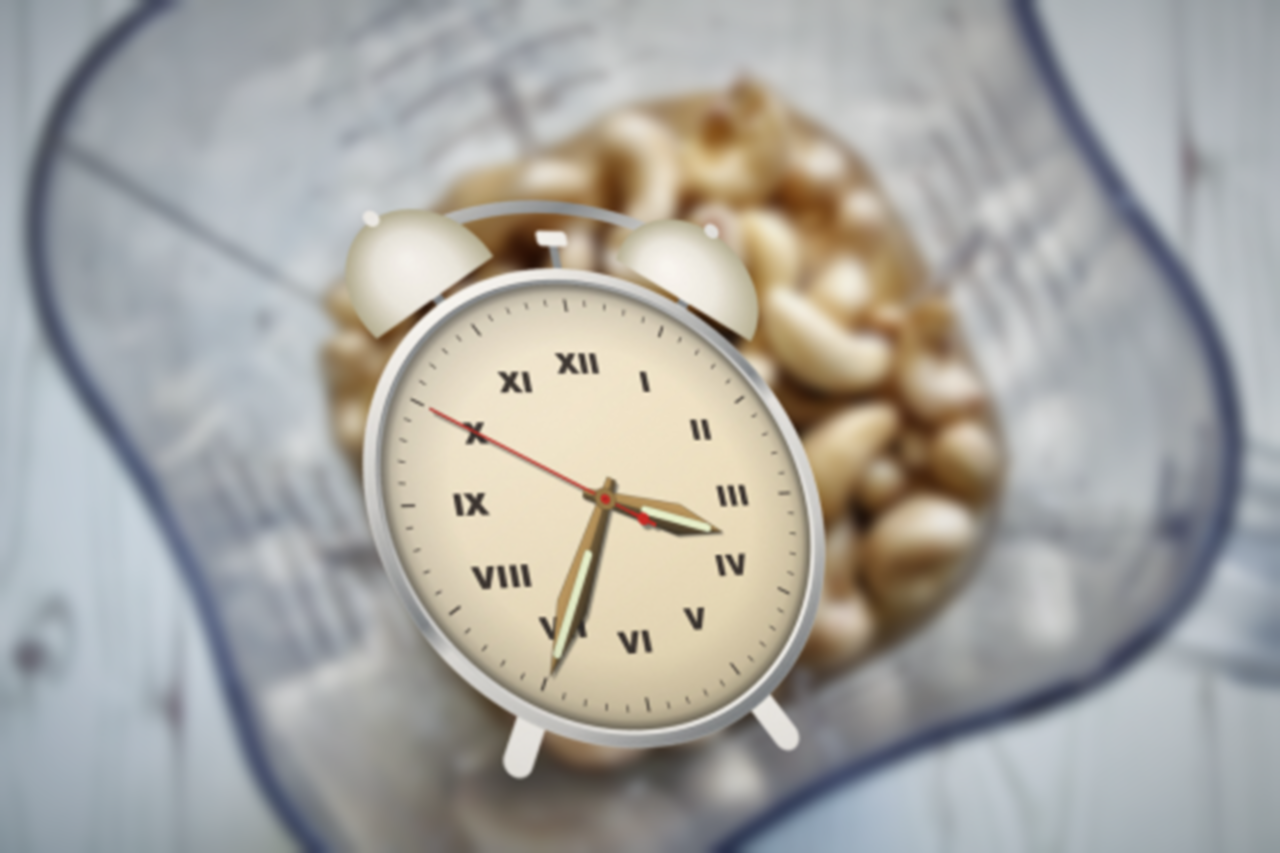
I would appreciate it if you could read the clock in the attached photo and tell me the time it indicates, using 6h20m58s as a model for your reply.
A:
3h34m50s
